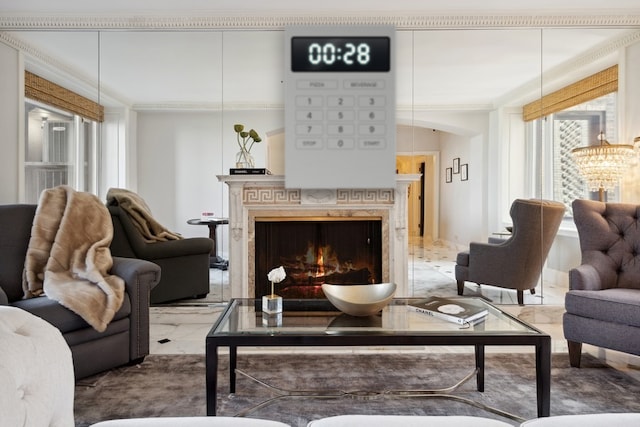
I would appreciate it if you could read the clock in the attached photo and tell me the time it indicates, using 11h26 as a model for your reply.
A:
0h28
